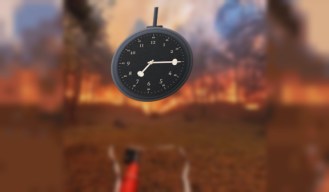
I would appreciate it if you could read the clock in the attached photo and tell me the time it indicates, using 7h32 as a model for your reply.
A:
7h15
